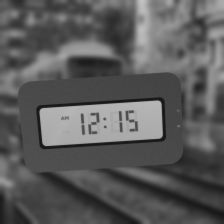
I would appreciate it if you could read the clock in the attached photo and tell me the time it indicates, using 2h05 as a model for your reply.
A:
12h15
